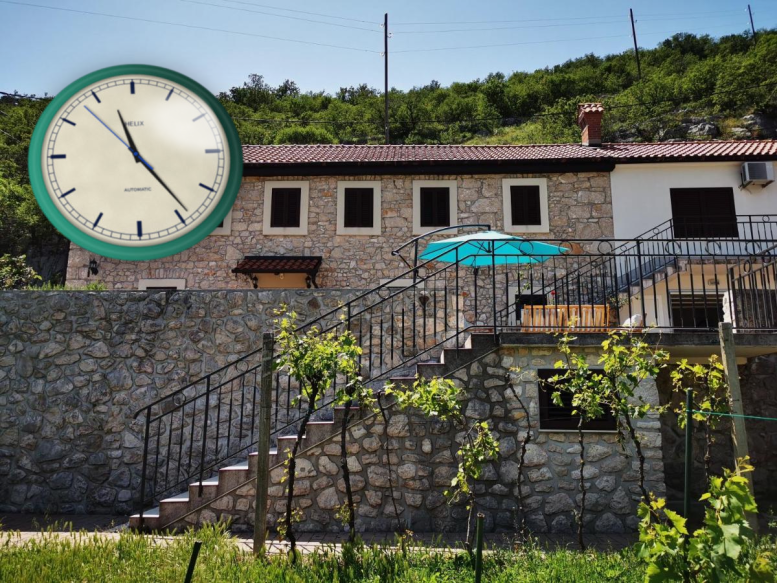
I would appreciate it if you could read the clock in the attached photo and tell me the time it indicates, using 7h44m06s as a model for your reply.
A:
11h23m53s
